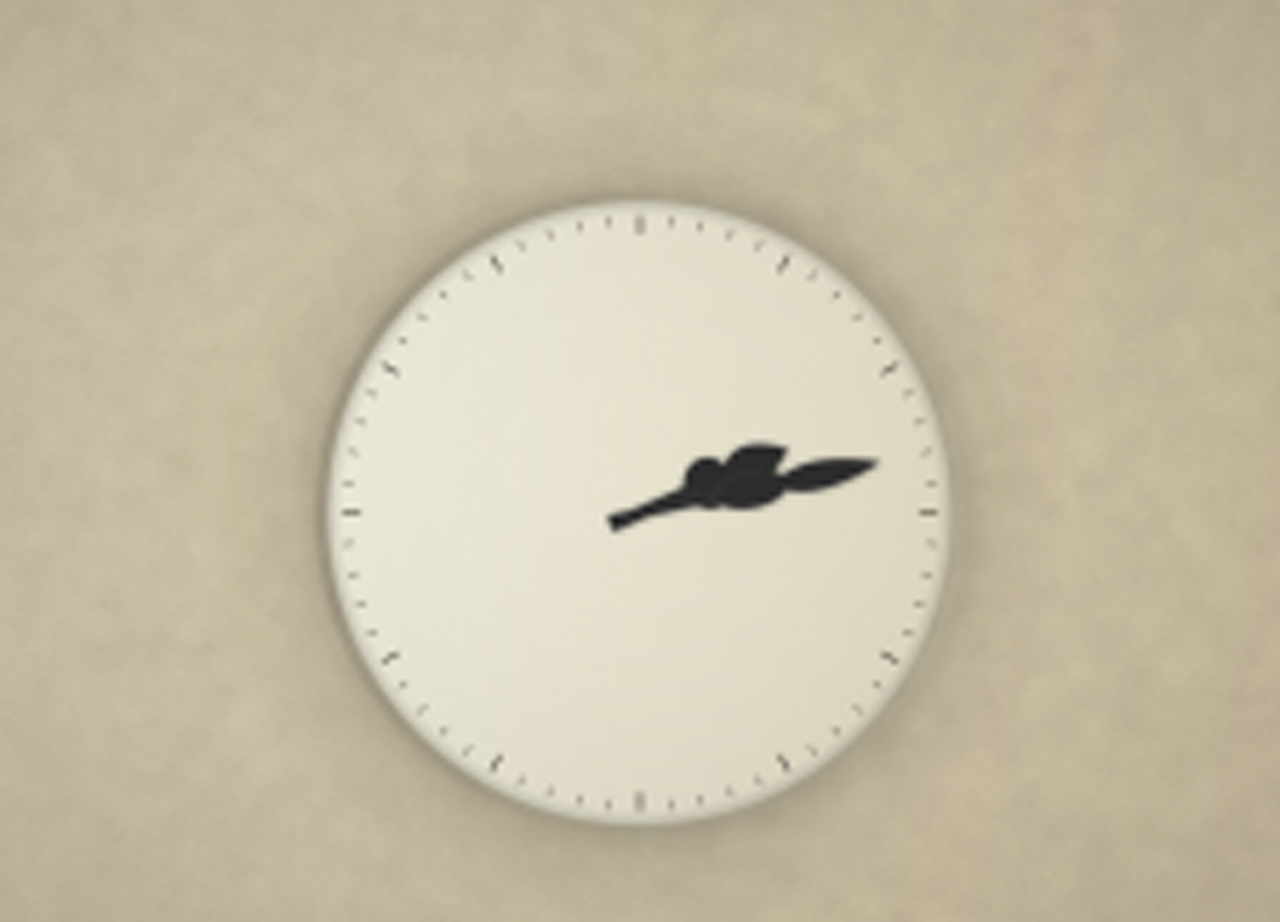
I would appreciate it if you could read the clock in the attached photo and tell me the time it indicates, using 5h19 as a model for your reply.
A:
2h13
